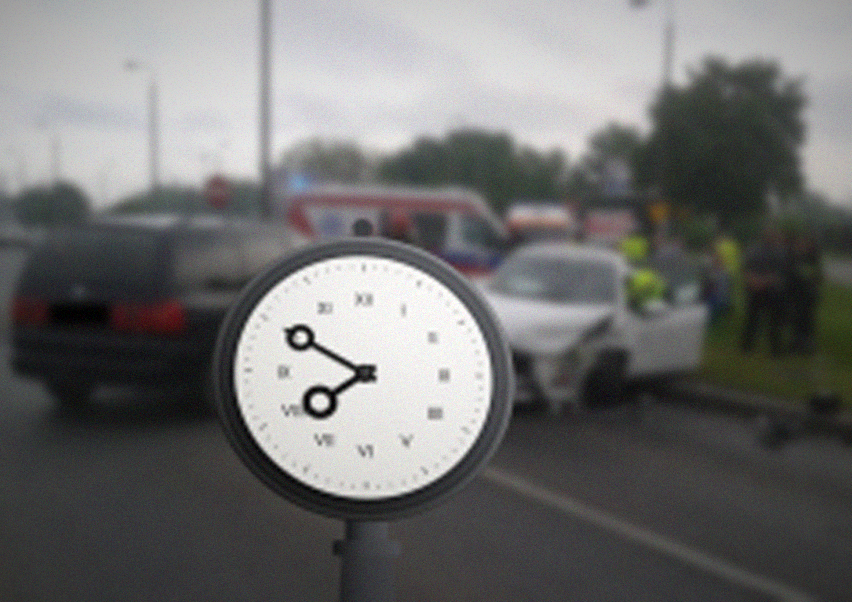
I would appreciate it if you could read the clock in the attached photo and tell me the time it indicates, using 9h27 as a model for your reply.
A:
7h50
